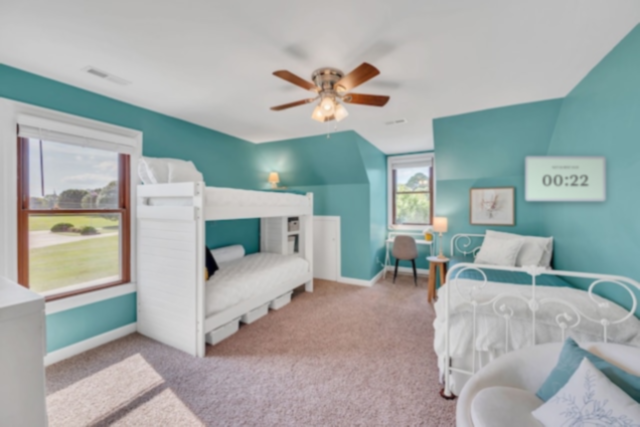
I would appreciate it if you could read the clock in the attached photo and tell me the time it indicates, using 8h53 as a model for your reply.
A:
0h22
